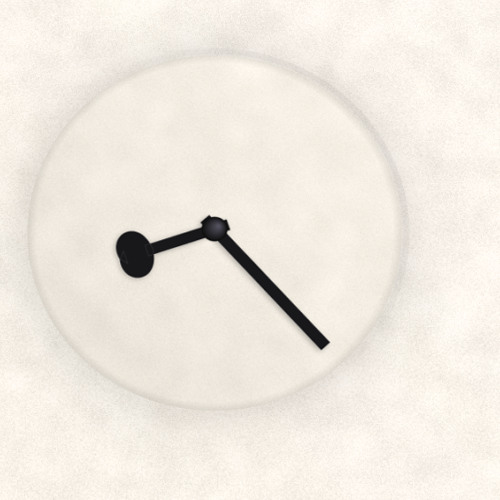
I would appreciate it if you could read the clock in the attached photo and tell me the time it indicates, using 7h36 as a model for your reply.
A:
8h23
